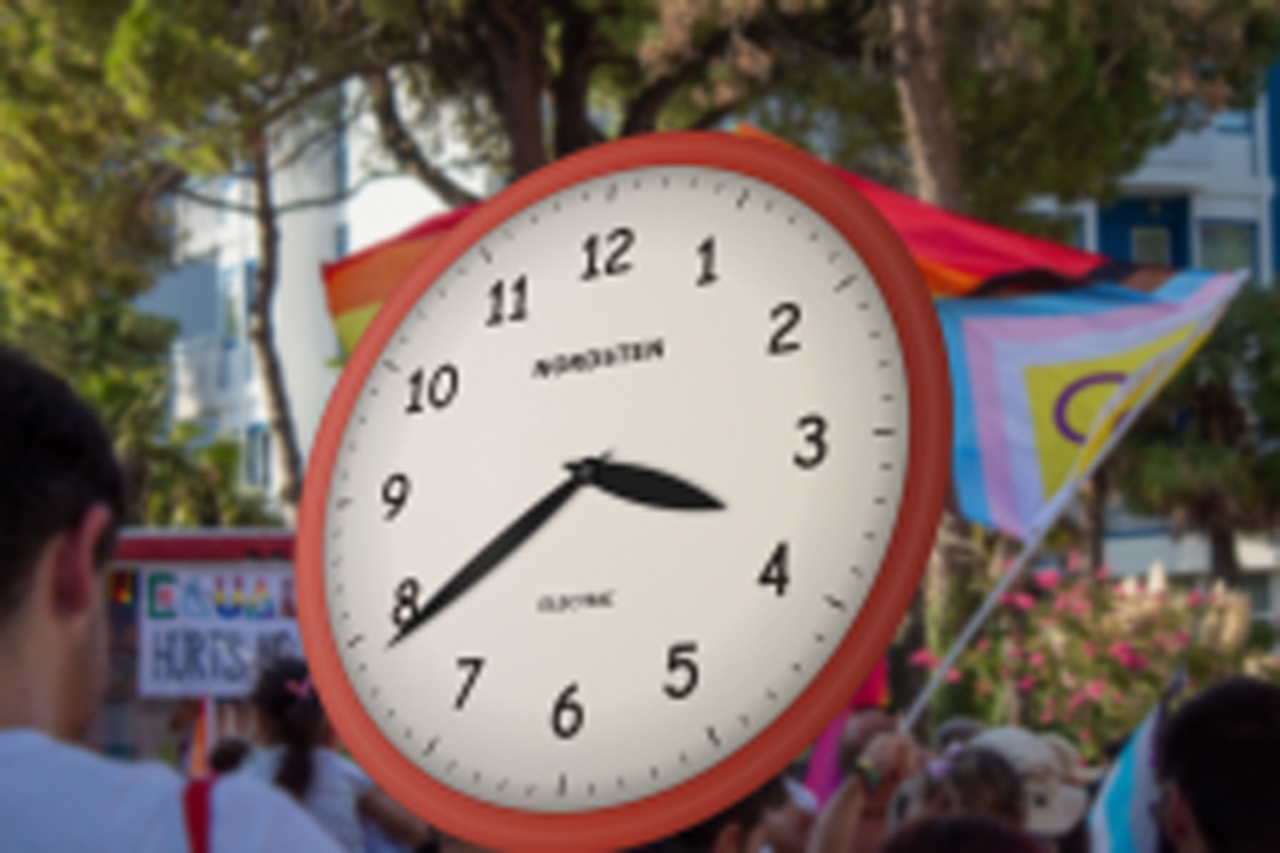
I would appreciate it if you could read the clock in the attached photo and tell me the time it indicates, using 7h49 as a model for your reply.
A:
3h39
